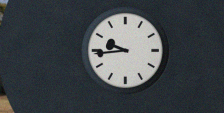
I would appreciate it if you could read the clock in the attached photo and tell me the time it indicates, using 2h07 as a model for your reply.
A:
9h44
